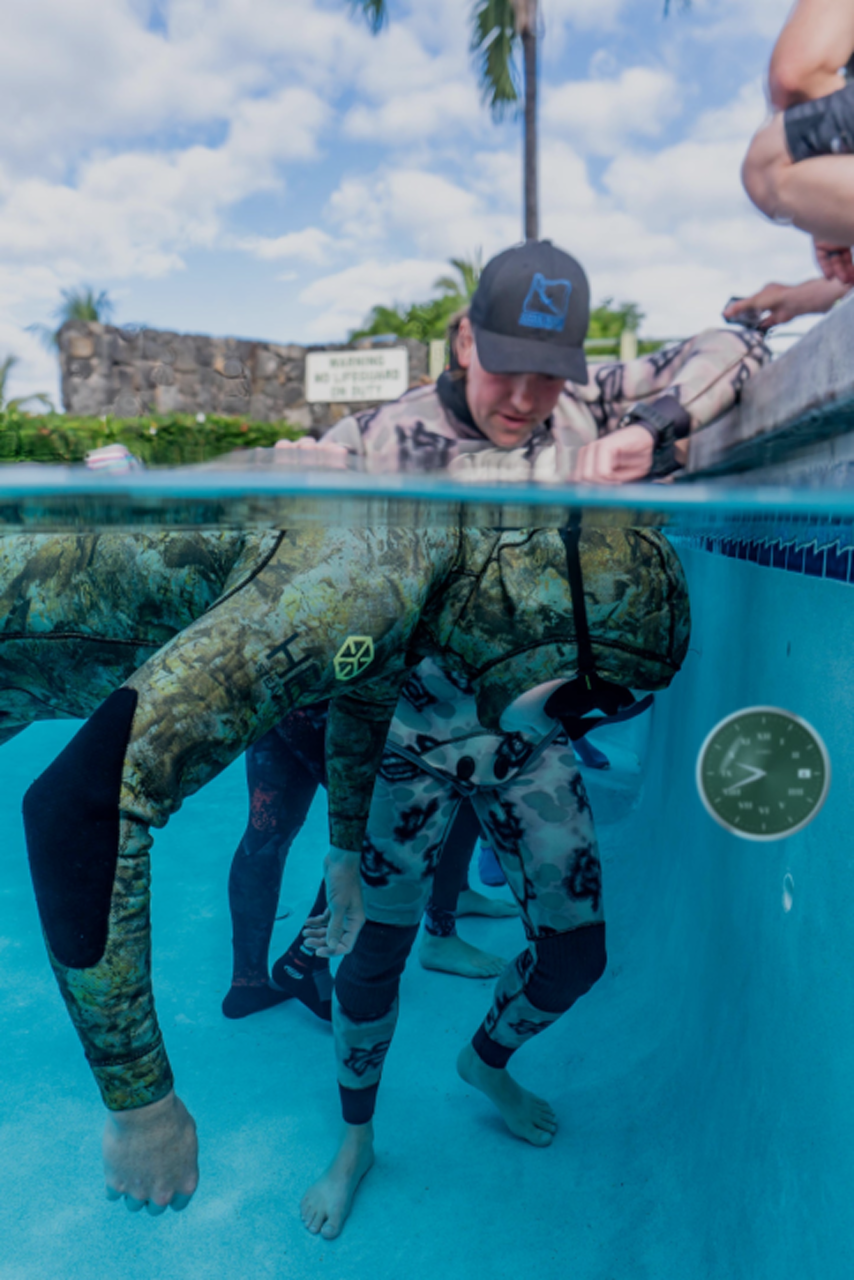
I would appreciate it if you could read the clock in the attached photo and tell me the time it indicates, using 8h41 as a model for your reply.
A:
9h41
